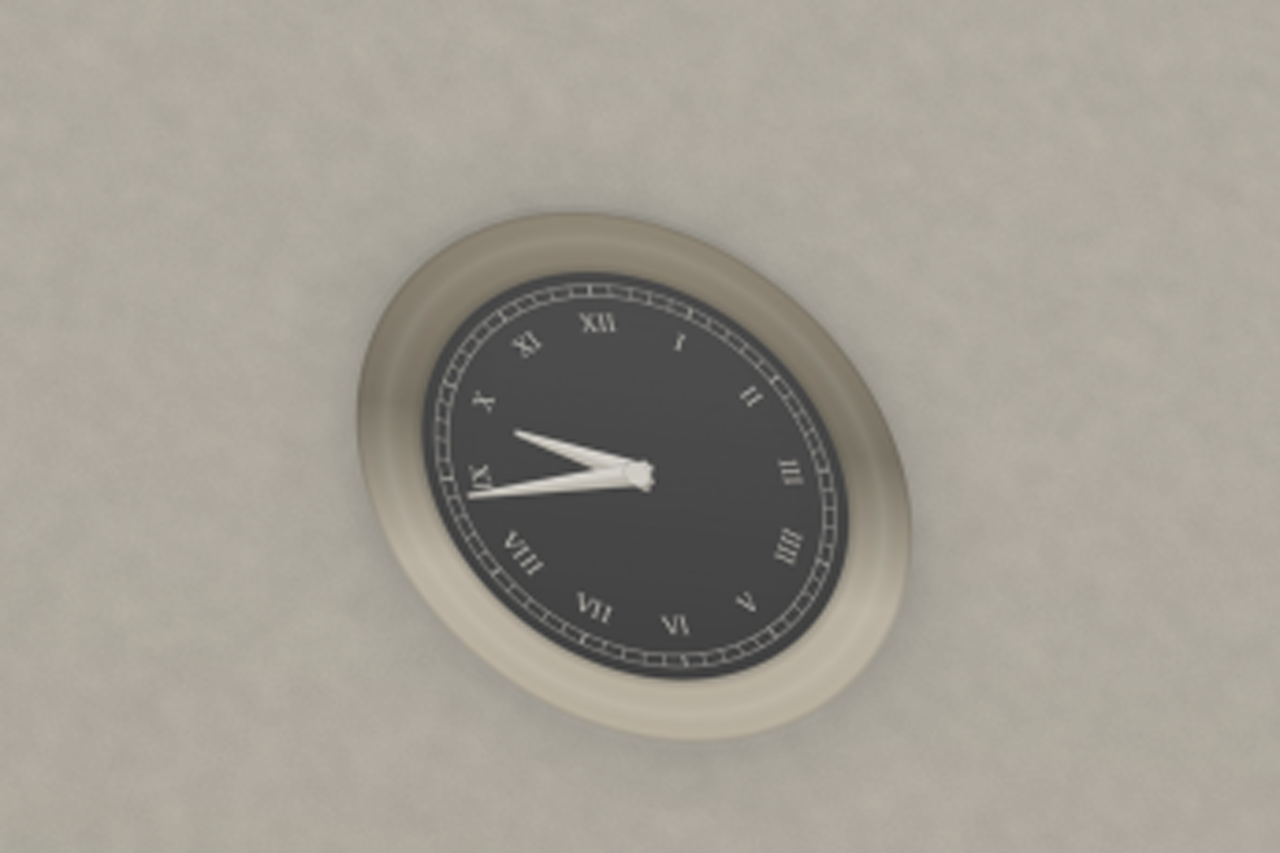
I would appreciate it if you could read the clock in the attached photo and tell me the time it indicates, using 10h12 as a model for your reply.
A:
9h44
